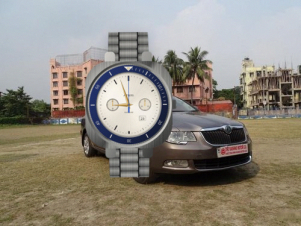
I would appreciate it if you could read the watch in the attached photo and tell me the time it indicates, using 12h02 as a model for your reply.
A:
8h57
